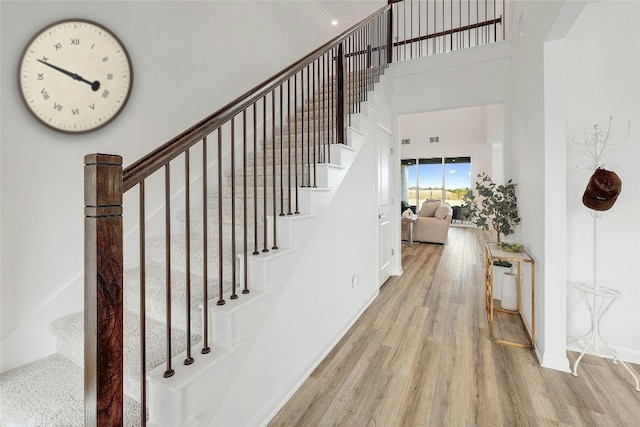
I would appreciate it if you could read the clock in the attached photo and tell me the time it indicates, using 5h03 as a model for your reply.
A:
3h49
